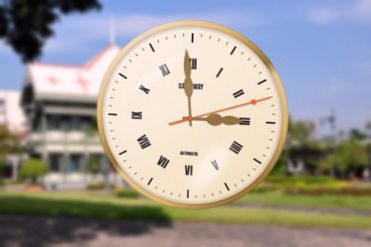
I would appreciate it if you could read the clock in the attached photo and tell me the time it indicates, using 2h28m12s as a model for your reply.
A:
2h59m12s
